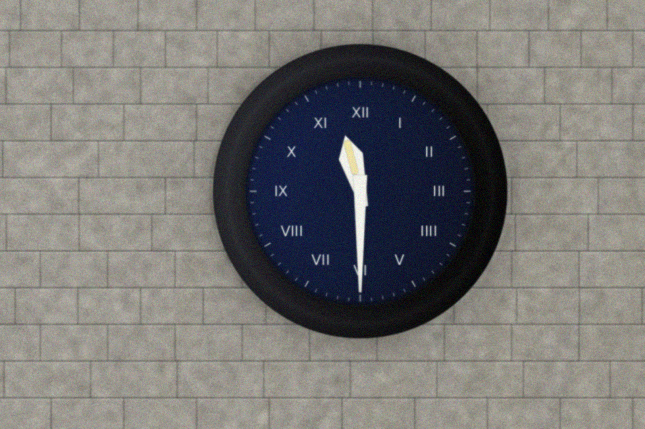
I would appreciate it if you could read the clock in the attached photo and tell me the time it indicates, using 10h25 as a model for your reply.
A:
11h30
